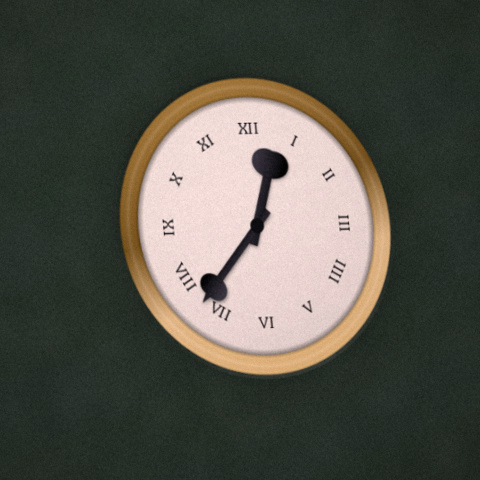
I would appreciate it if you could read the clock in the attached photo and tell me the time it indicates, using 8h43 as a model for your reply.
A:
12h37
